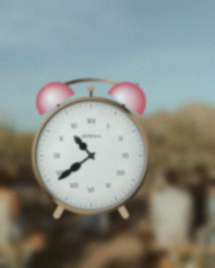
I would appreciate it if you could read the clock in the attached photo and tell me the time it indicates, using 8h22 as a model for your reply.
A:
10h39
